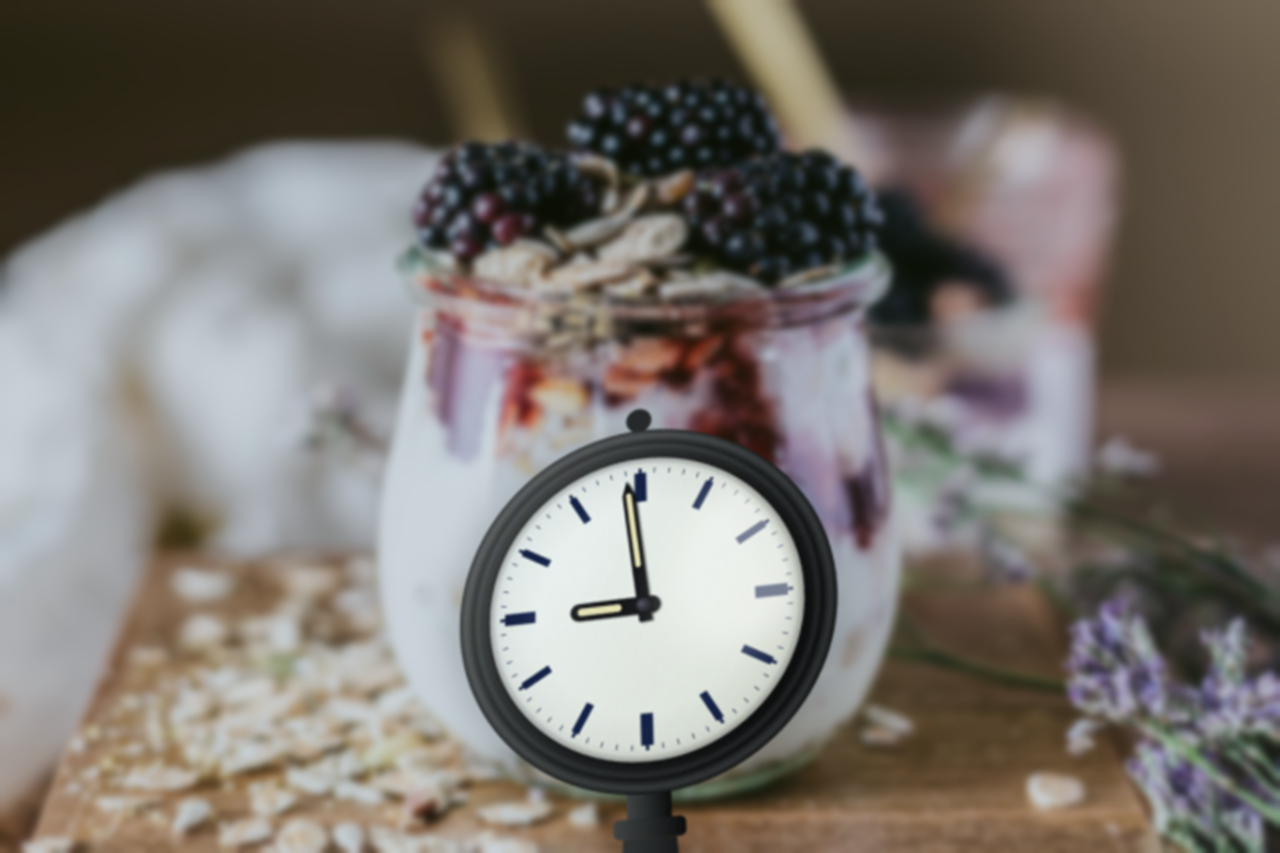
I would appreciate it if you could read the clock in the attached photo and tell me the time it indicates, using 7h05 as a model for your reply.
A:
8h59
